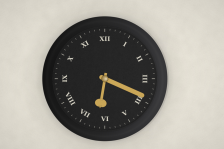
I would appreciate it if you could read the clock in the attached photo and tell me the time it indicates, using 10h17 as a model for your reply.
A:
6h19
